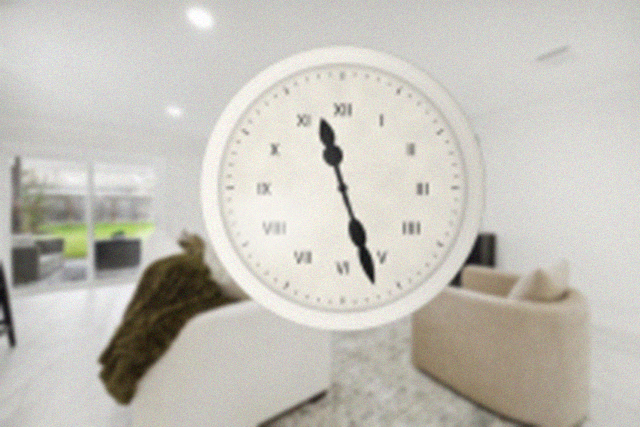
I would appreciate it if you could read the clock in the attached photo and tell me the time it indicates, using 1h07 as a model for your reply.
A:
11h27
